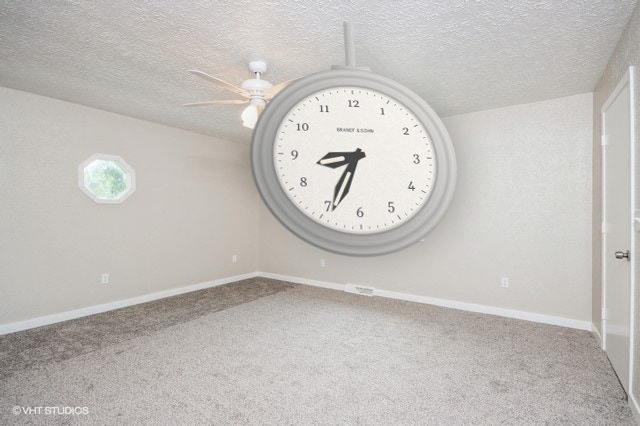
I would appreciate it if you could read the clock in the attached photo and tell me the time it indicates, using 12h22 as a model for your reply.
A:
8h34
